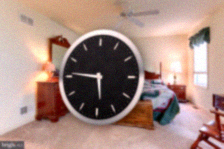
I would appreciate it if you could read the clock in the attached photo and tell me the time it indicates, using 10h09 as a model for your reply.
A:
5h46
